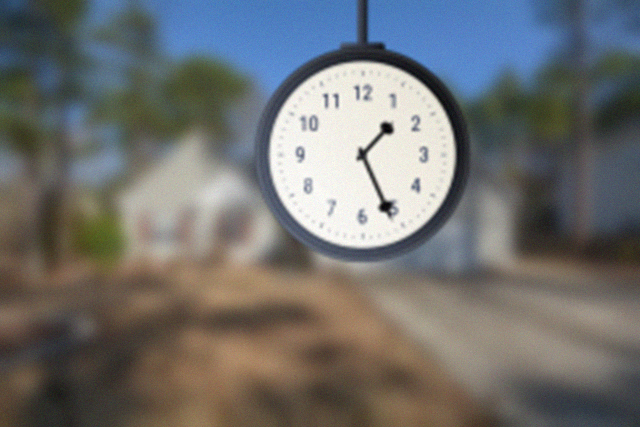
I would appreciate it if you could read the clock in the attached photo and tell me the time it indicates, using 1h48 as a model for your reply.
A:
1h26
